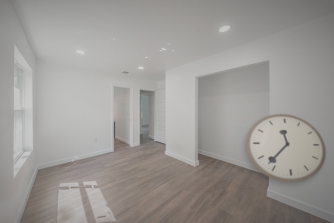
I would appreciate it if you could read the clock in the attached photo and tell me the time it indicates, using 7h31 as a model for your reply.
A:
11h37
